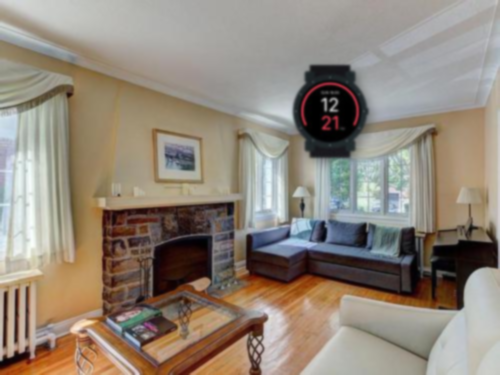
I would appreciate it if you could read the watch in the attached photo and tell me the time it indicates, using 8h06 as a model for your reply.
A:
12h21
